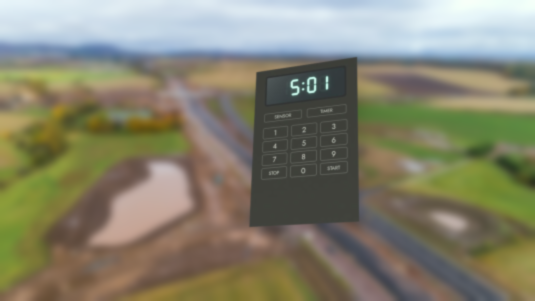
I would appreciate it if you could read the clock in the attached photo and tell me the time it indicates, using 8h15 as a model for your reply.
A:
5h01
